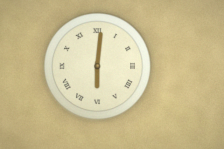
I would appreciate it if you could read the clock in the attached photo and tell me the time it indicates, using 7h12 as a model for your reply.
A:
6h01
